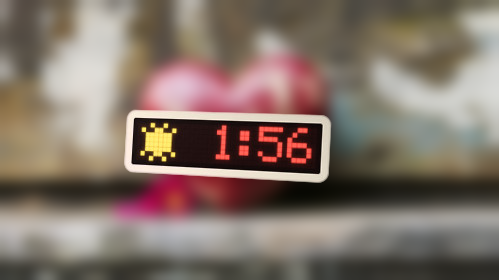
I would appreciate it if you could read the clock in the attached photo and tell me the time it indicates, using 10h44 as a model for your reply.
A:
1h56
